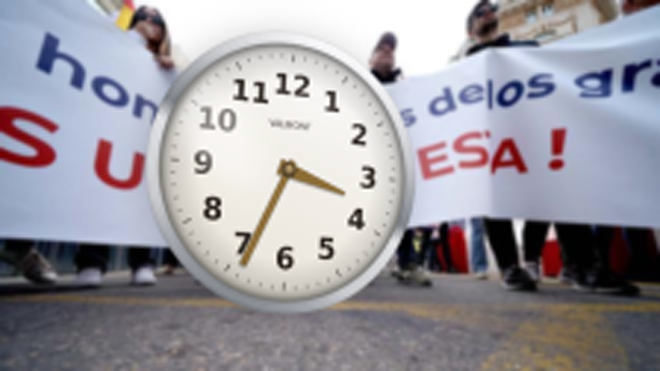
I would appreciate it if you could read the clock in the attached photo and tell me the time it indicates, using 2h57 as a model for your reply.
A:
3h34
